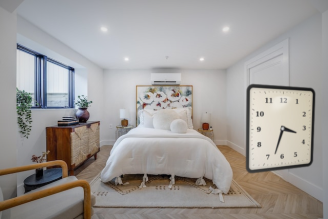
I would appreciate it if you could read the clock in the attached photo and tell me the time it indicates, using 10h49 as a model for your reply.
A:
3h33
